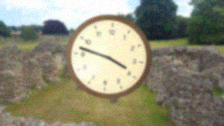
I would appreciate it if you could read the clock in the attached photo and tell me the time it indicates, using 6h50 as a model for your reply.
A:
3h47
